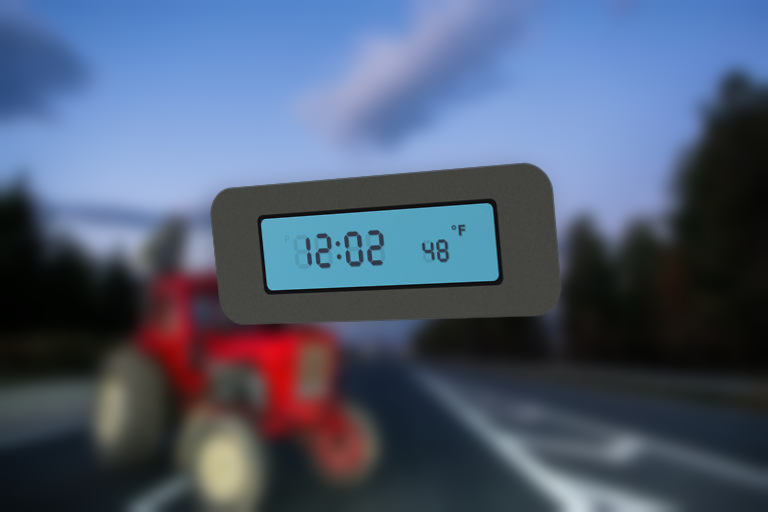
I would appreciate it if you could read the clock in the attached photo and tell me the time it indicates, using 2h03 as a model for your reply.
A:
12h02
